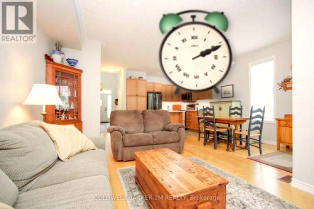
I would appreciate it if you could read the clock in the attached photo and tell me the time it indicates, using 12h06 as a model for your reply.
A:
2h11
